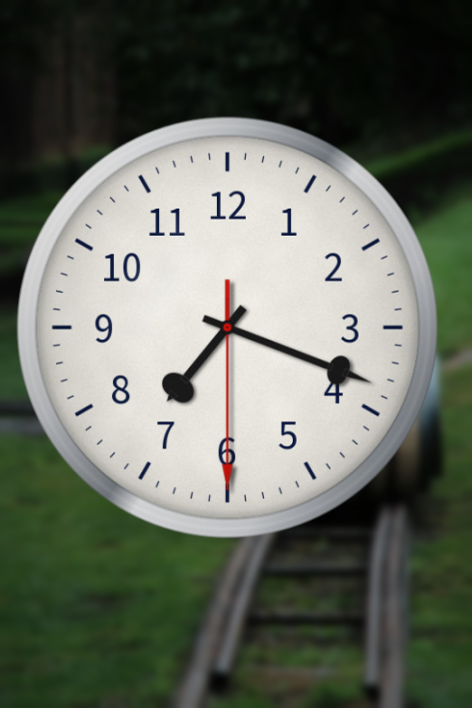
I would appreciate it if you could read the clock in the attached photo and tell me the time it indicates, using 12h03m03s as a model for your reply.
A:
7h18m30s
